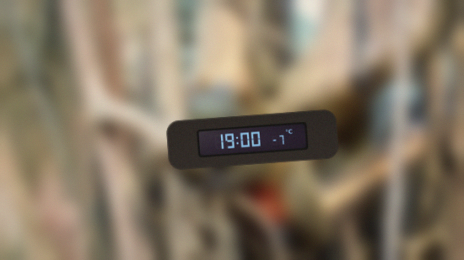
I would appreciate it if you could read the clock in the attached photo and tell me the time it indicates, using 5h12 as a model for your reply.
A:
19h00
